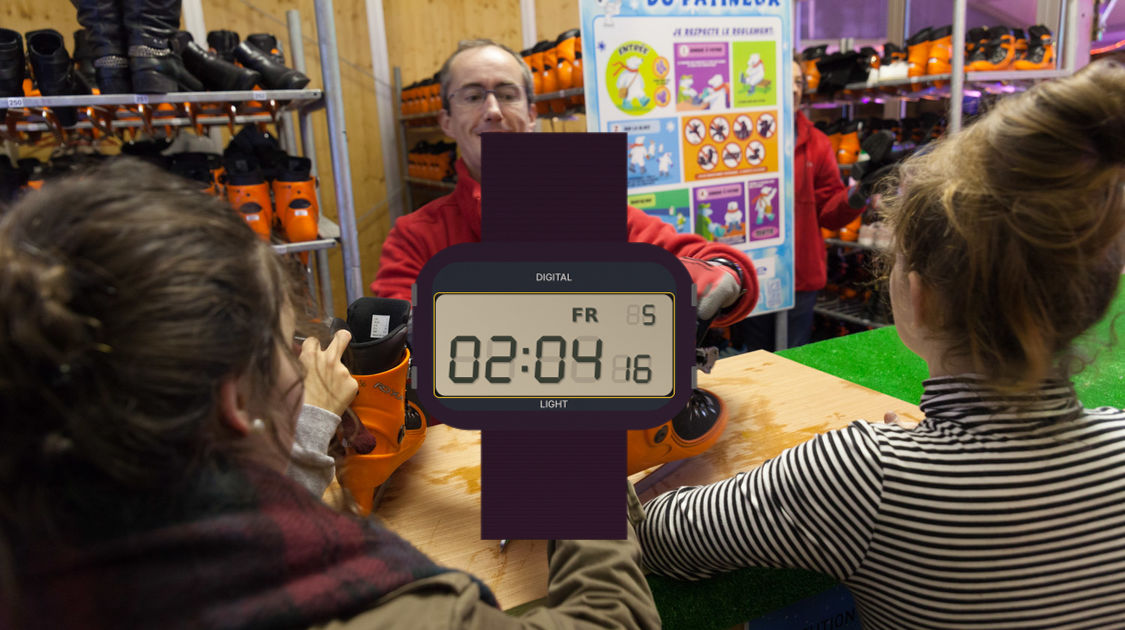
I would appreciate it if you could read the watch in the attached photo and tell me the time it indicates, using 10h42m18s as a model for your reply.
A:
2h04m16s
